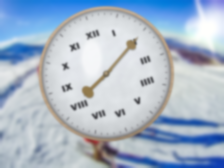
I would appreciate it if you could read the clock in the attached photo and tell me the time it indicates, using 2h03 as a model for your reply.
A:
8h10
